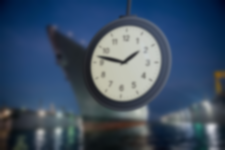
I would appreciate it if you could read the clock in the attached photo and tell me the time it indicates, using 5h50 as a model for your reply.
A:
1h47
